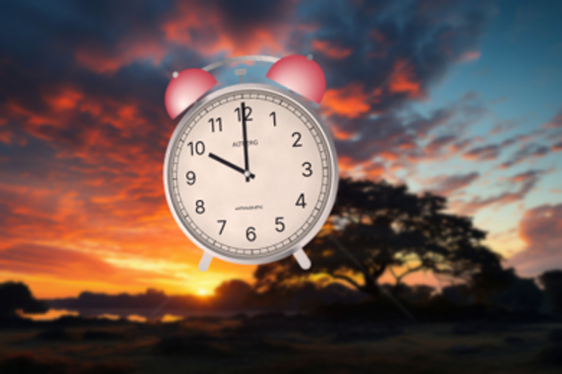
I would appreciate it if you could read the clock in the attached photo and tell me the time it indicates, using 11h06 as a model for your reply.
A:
10h00
